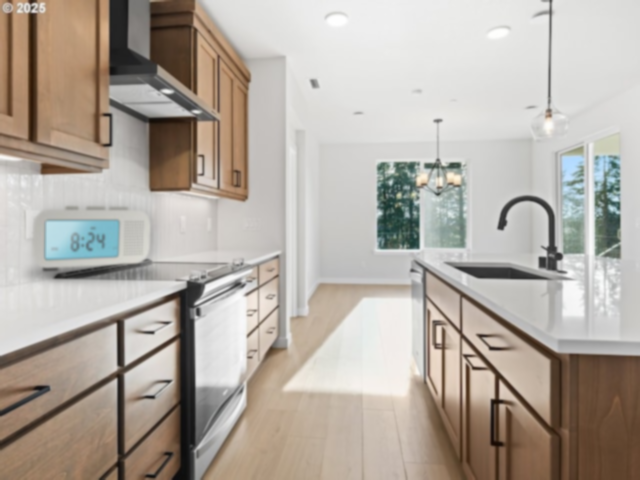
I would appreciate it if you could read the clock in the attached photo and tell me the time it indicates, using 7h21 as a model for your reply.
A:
8h24
